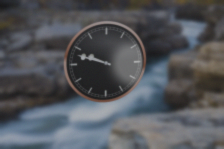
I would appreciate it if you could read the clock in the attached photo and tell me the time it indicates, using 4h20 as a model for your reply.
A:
9h48
